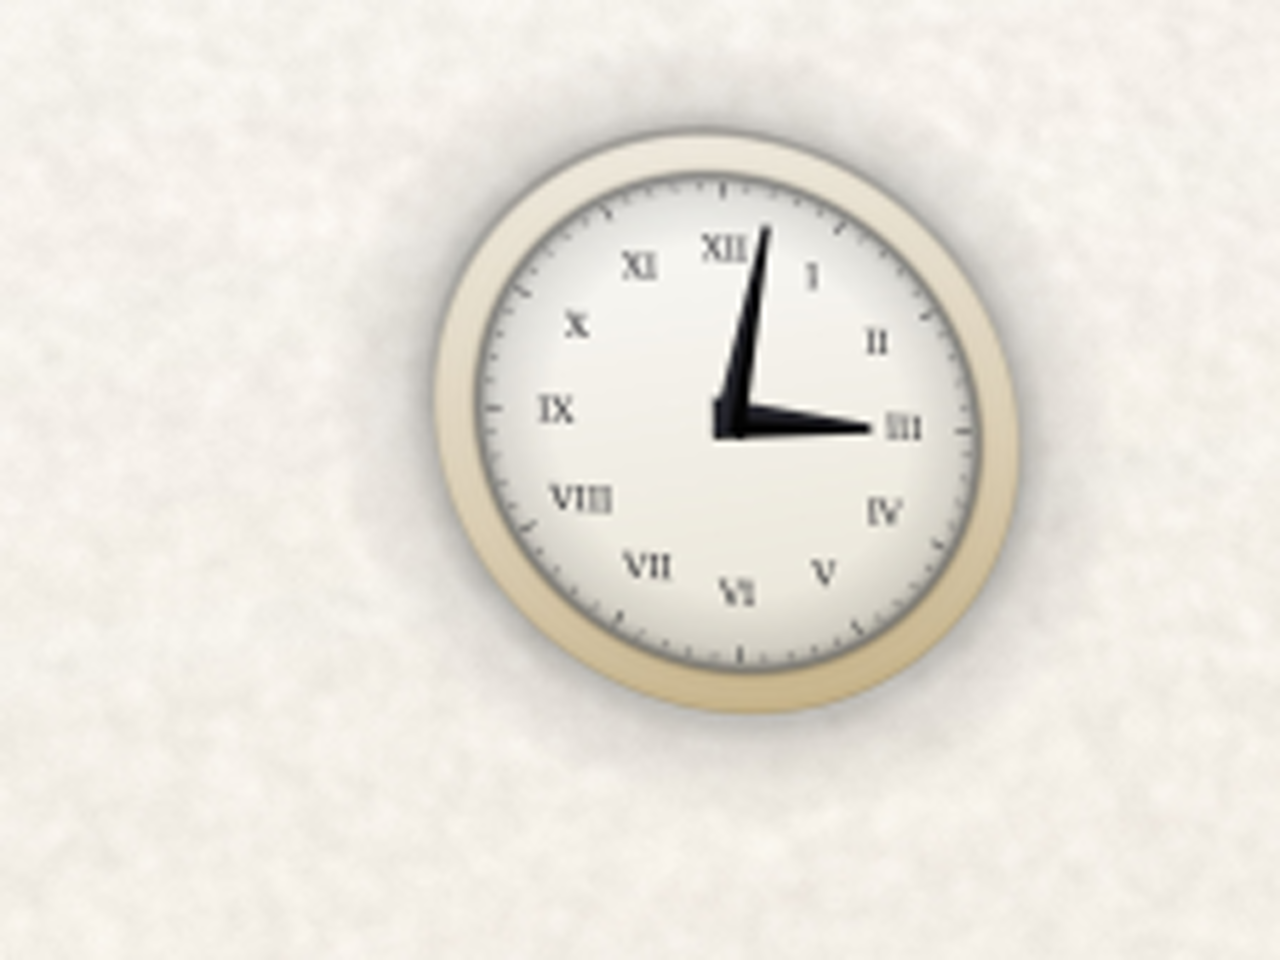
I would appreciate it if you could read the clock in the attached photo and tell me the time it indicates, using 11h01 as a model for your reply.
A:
3h02
